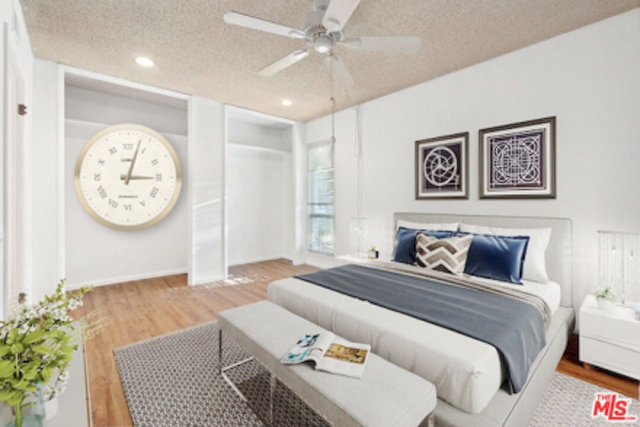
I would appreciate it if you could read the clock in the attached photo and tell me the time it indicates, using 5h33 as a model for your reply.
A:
3h03
